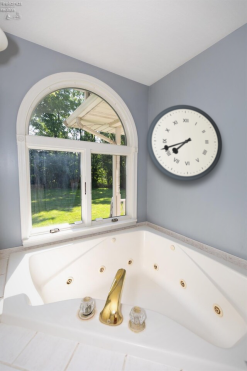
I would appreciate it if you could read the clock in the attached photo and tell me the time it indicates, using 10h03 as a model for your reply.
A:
7h42
